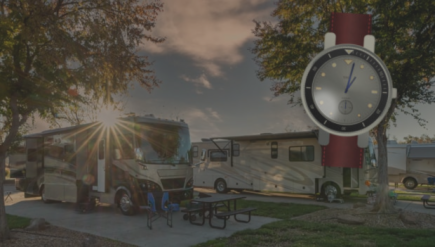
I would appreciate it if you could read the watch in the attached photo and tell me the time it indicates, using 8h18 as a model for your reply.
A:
1h02
